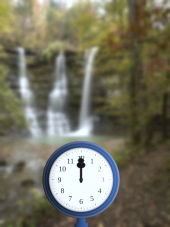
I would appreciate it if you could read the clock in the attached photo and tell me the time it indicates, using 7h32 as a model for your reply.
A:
12h00
